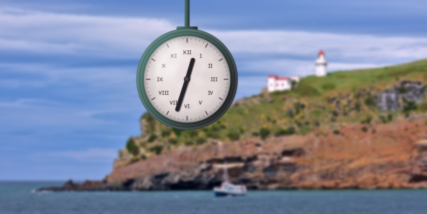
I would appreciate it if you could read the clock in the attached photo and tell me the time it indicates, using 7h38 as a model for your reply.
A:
12h33
